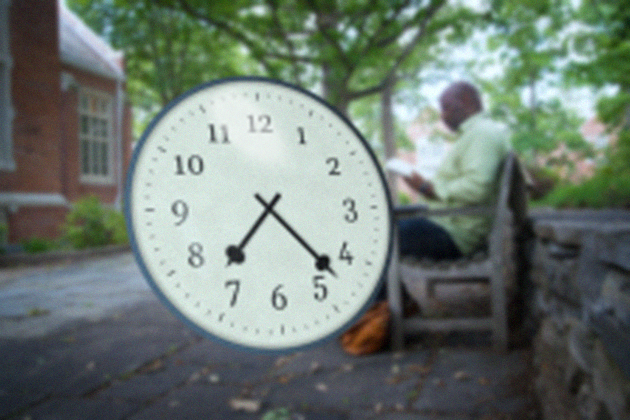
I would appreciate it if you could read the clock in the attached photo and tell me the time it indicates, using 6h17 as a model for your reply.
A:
7h23
